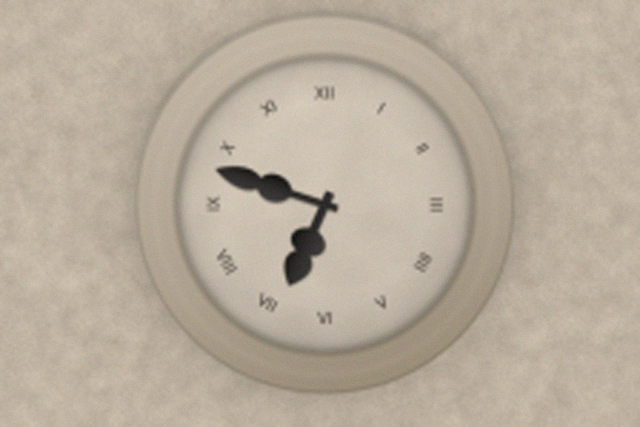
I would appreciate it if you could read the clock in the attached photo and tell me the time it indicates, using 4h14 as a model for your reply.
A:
6h48
